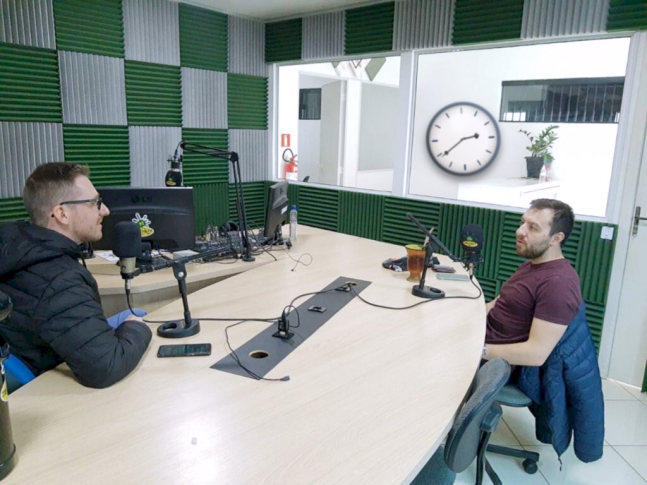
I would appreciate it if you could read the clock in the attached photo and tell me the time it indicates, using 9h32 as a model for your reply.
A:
2h39
